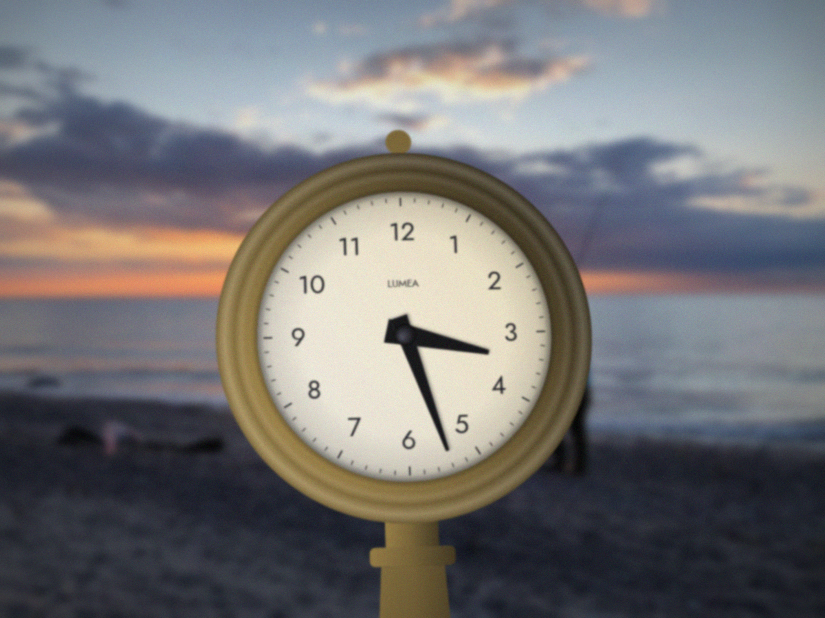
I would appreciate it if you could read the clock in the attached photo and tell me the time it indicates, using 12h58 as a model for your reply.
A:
3h27
